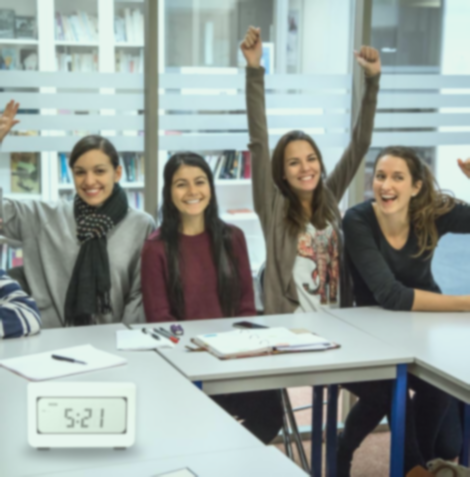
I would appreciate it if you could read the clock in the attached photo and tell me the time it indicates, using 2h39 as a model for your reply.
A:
5h21
